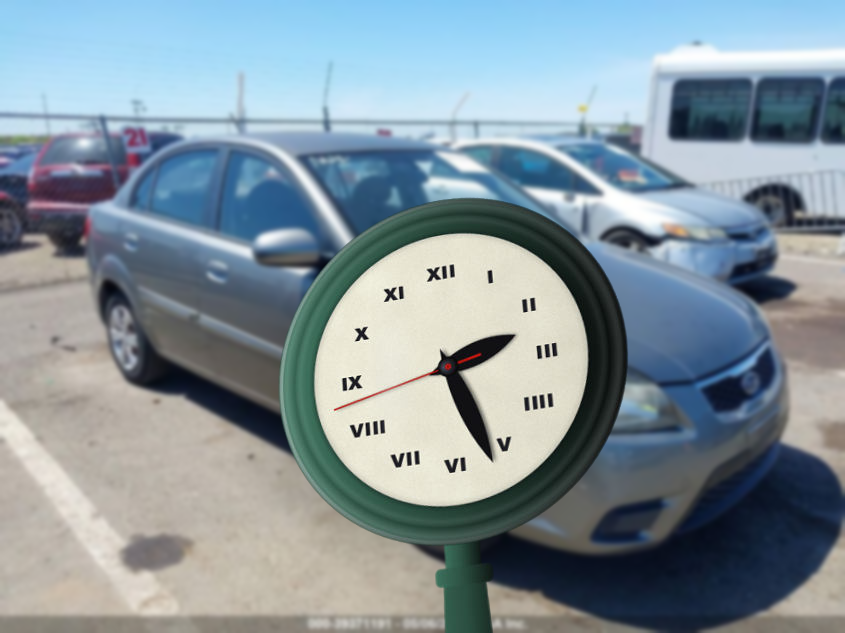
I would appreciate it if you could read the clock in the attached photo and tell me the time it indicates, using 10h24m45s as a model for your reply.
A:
2h26m43s
